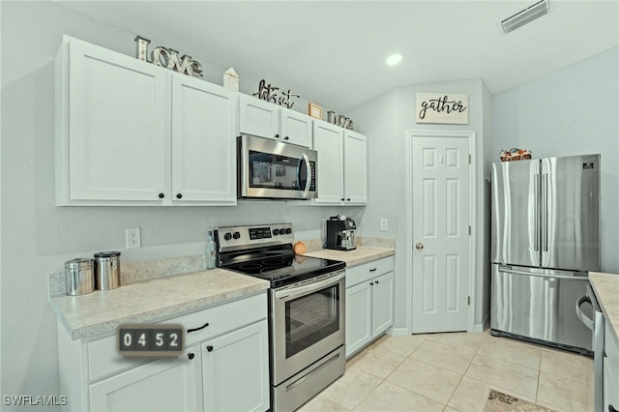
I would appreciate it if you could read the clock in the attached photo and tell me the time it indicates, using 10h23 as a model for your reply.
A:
4h52
